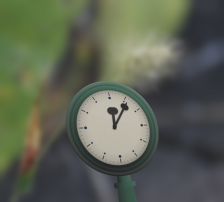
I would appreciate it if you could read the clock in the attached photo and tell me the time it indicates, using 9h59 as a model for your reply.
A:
12h06
